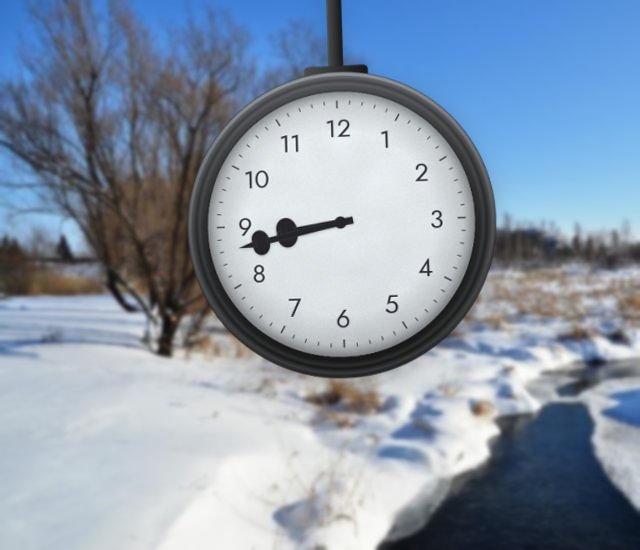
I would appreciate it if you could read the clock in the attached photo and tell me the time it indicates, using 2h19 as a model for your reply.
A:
8h43
